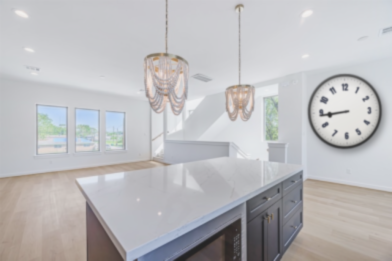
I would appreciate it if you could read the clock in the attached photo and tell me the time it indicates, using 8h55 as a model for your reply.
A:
8h44
